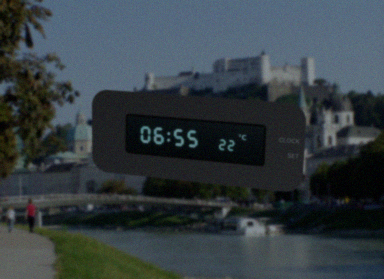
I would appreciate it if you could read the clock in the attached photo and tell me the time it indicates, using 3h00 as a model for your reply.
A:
6h55
